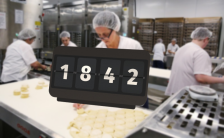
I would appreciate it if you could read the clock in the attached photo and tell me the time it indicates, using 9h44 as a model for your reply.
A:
18h42
